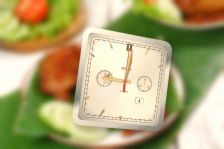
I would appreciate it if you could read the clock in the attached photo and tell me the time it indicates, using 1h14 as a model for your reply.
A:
9h01
